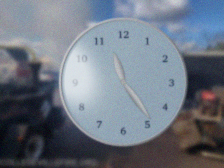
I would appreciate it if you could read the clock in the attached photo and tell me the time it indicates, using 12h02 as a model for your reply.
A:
11h24
